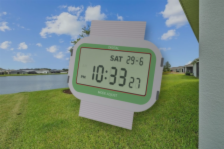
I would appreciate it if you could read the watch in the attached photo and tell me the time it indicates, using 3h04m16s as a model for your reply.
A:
10h33m27s
